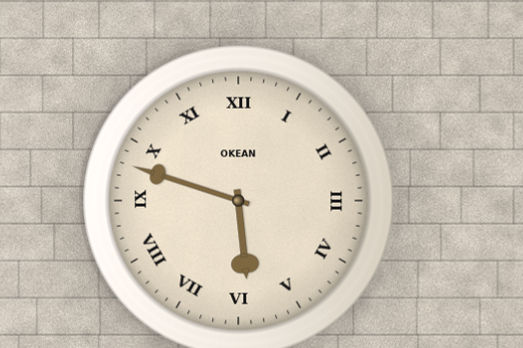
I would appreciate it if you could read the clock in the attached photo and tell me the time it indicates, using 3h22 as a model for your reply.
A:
5h48
